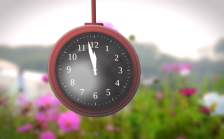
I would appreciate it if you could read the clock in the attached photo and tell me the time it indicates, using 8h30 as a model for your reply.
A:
11h58
